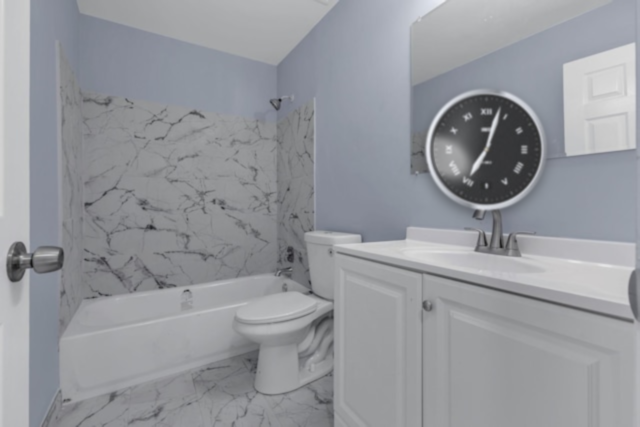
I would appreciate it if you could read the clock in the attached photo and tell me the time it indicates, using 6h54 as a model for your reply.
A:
7h03
